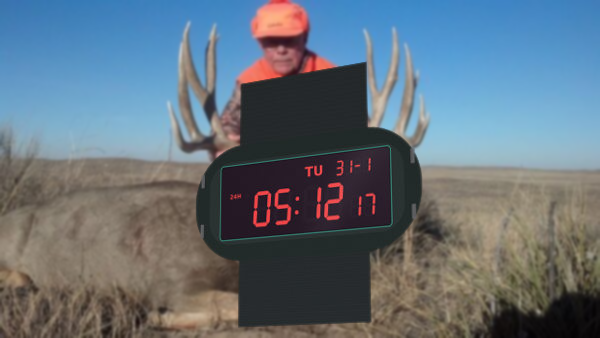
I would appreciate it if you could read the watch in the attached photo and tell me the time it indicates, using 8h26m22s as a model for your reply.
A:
5h12m17s
